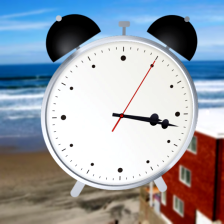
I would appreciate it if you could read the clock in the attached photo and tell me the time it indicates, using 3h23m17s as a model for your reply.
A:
3h17m05s
